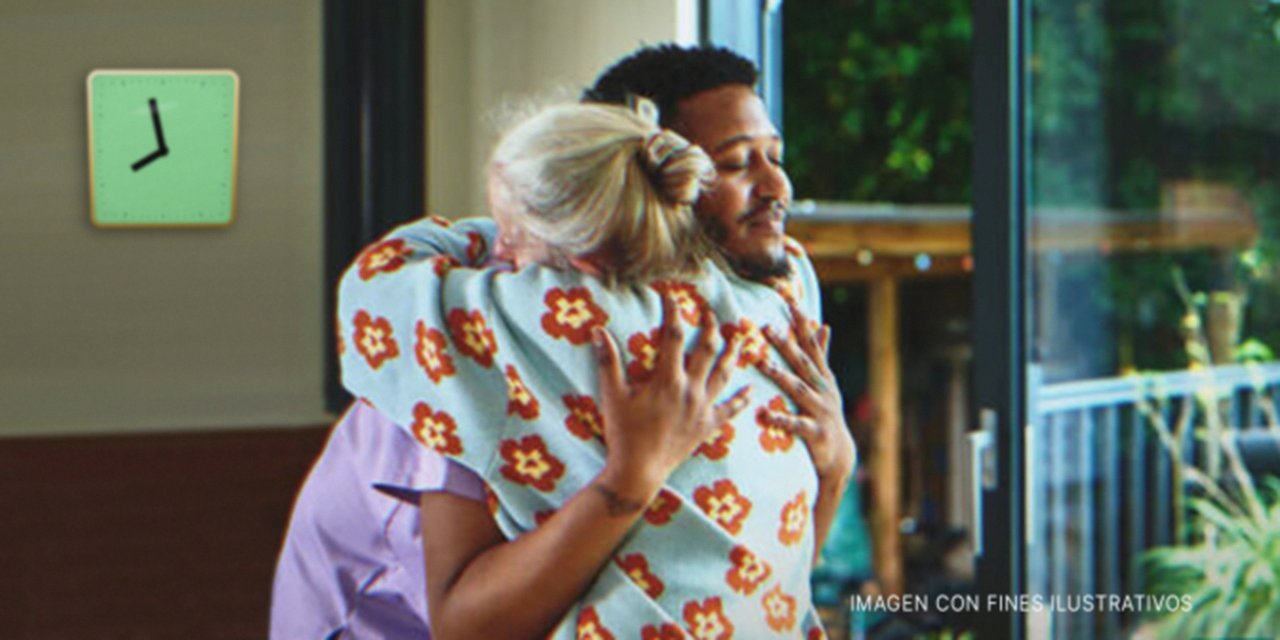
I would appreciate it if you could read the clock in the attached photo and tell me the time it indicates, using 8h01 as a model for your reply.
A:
7h58
